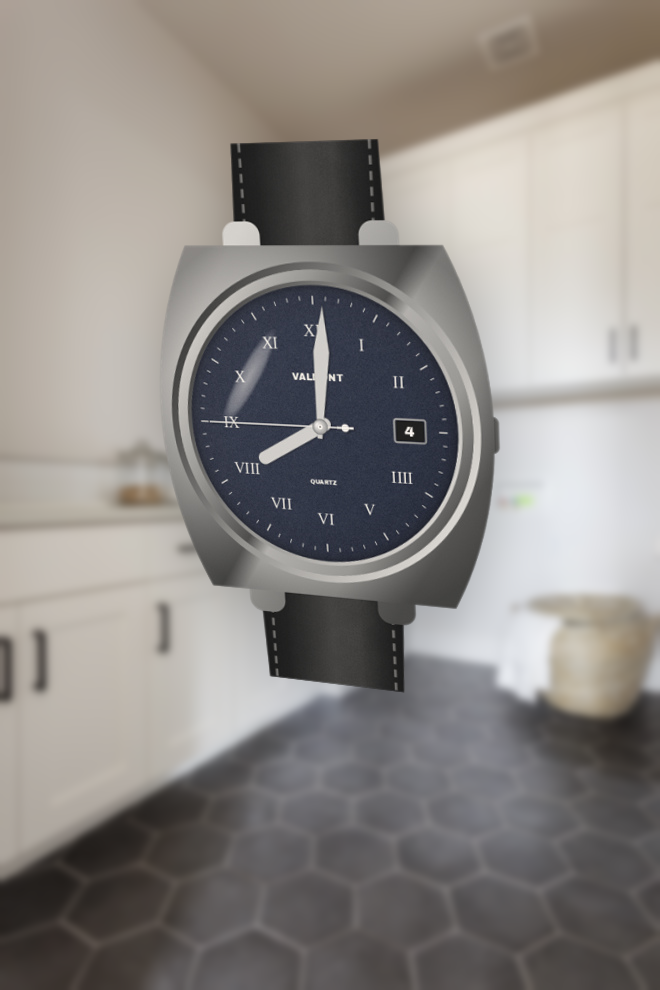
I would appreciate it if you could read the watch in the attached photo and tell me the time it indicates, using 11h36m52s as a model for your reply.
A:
8h00m45s
